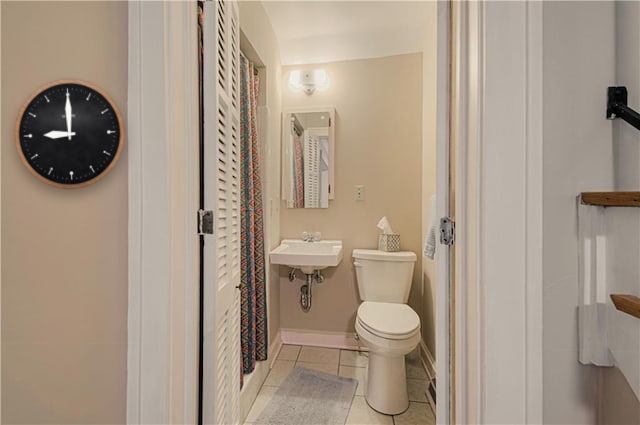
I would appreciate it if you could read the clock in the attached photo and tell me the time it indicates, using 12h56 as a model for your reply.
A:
9h00
